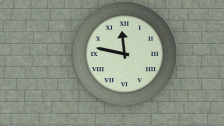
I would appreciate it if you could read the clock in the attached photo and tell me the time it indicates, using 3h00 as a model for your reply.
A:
11h47
